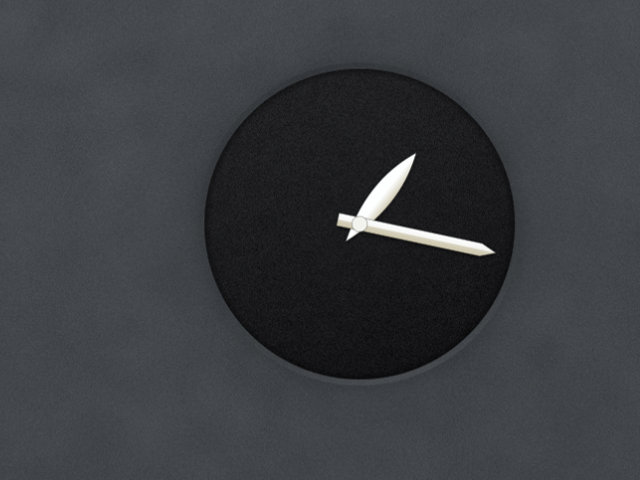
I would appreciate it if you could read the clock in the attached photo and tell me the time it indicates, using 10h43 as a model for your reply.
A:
1h17
